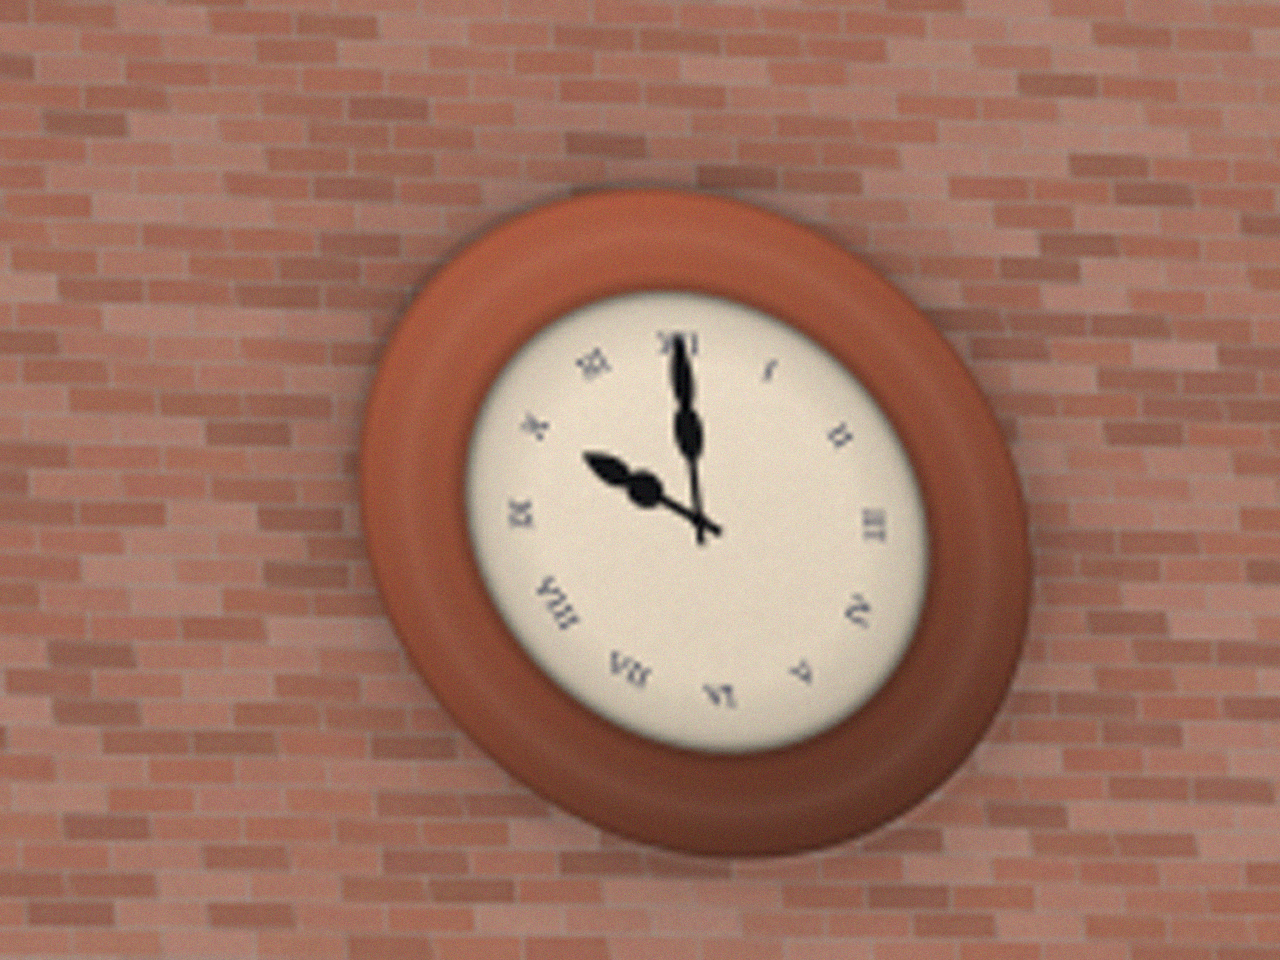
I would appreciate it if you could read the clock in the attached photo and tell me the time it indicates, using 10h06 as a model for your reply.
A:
10h00
